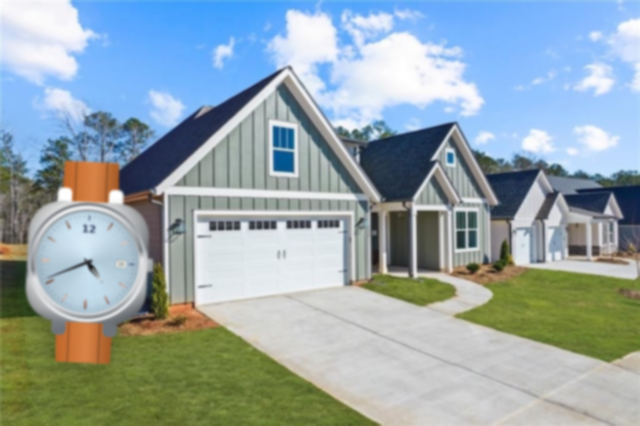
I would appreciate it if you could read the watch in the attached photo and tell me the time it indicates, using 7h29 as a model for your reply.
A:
4h41
